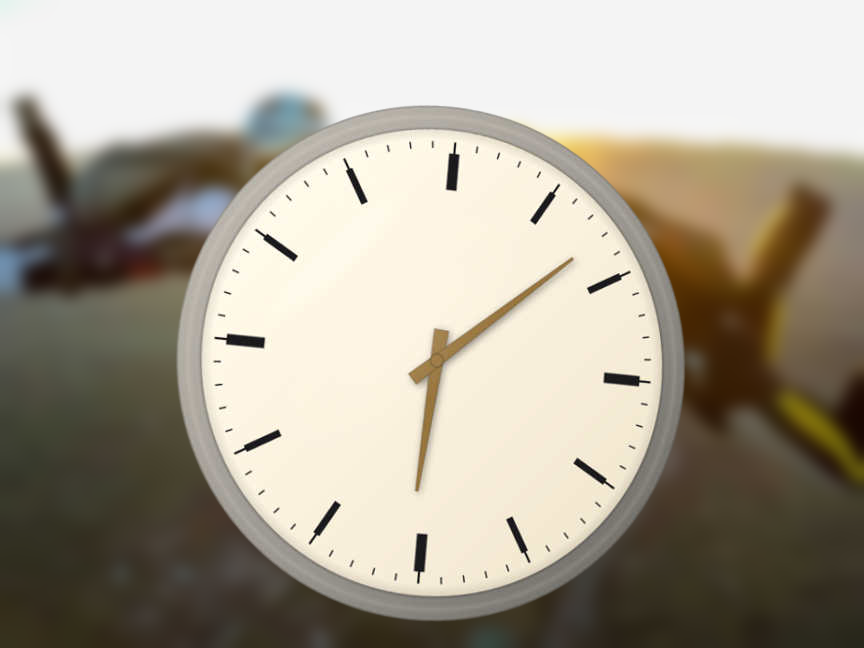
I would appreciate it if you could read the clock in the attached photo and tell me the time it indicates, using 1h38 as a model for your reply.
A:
6h08
